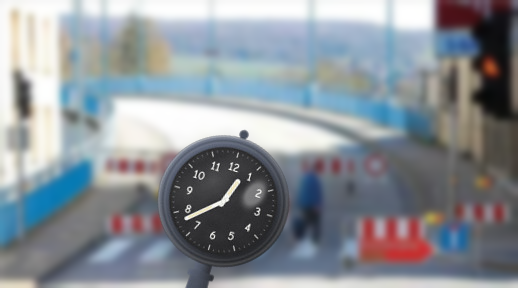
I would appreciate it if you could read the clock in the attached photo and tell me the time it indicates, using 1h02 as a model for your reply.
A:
12h38
